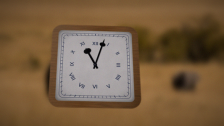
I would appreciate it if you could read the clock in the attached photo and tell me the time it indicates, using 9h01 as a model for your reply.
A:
11h03
